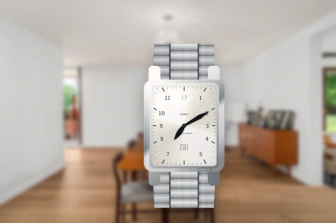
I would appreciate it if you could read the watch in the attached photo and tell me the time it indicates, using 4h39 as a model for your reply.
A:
7h10
